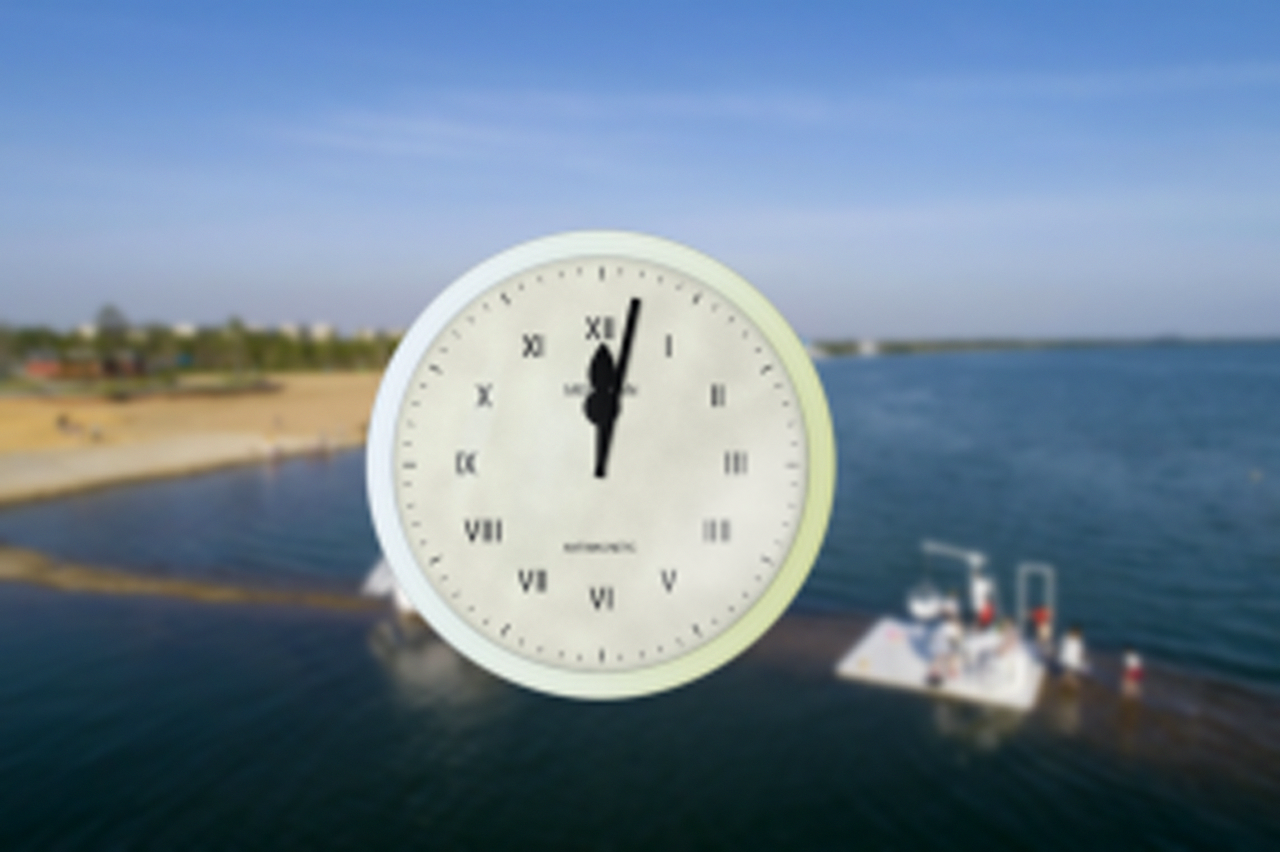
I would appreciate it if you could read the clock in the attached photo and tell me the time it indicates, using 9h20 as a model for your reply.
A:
12h02
